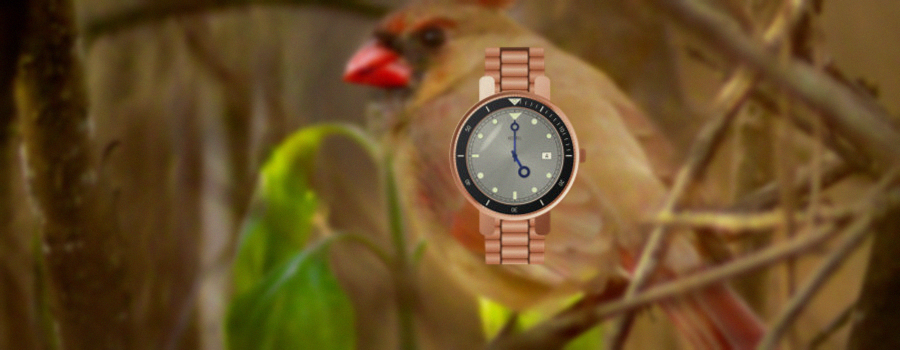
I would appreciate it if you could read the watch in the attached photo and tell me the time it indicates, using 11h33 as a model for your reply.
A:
5h00
